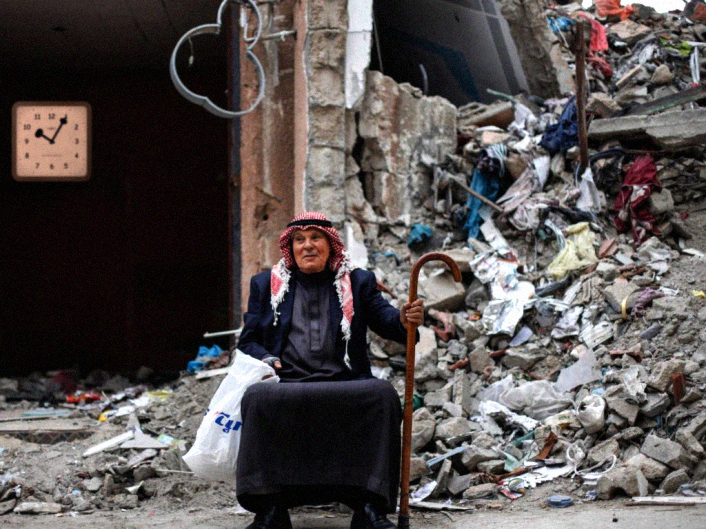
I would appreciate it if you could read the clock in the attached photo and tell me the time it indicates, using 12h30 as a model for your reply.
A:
10h05
